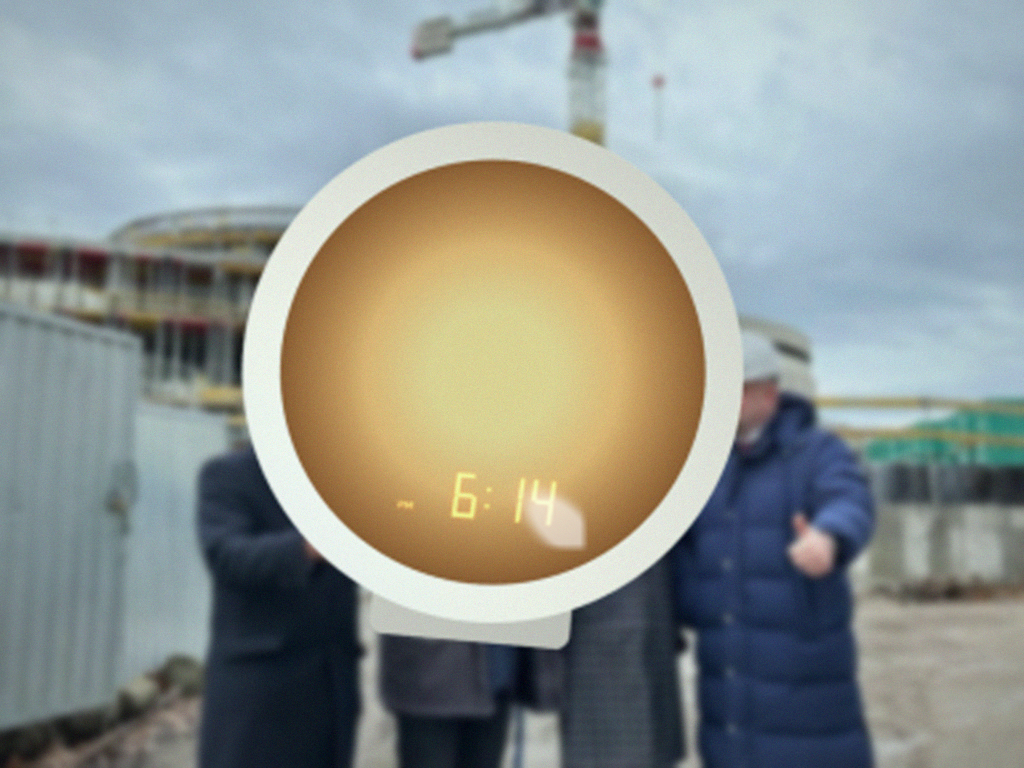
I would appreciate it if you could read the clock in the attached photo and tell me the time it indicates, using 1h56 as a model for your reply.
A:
6h14
